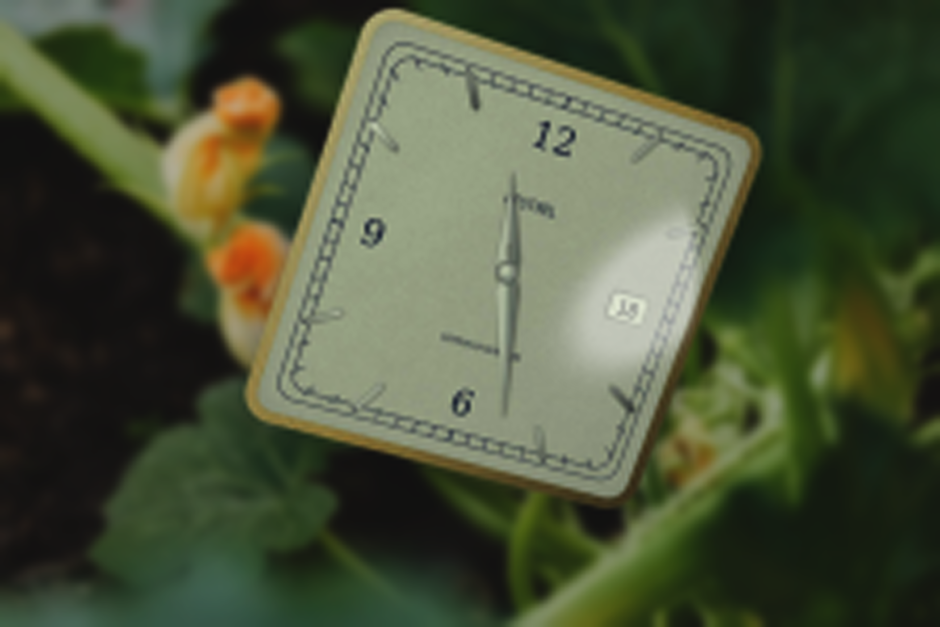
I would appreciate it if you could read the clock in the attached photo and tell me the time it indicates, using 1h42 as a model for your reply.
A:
11h27
